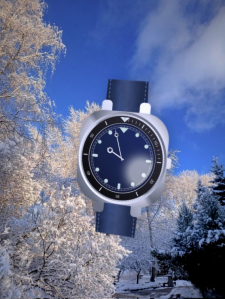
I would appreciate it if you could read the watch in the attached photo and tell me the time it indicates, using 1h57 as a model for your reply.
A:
9h57
